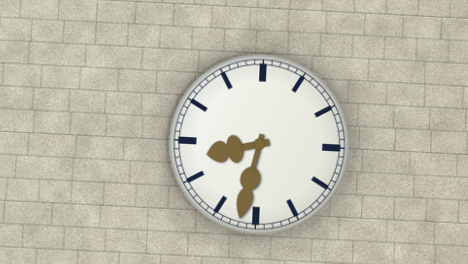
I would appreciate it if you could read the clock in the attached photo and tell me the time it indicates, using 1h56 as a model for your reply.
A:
8h32
